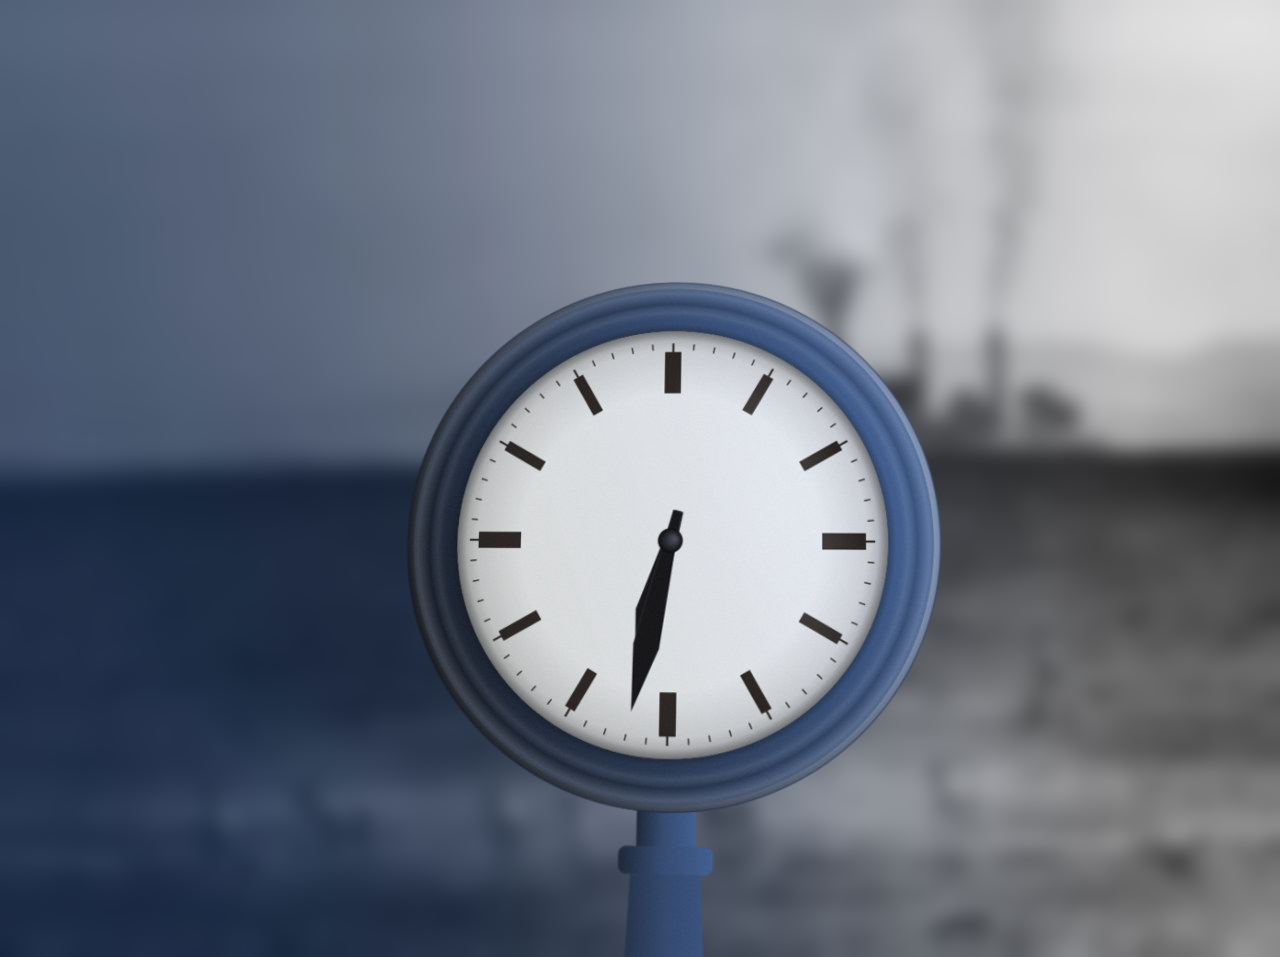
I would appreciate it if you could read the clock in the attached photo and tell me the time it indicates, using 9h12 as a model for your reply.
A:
6h32
